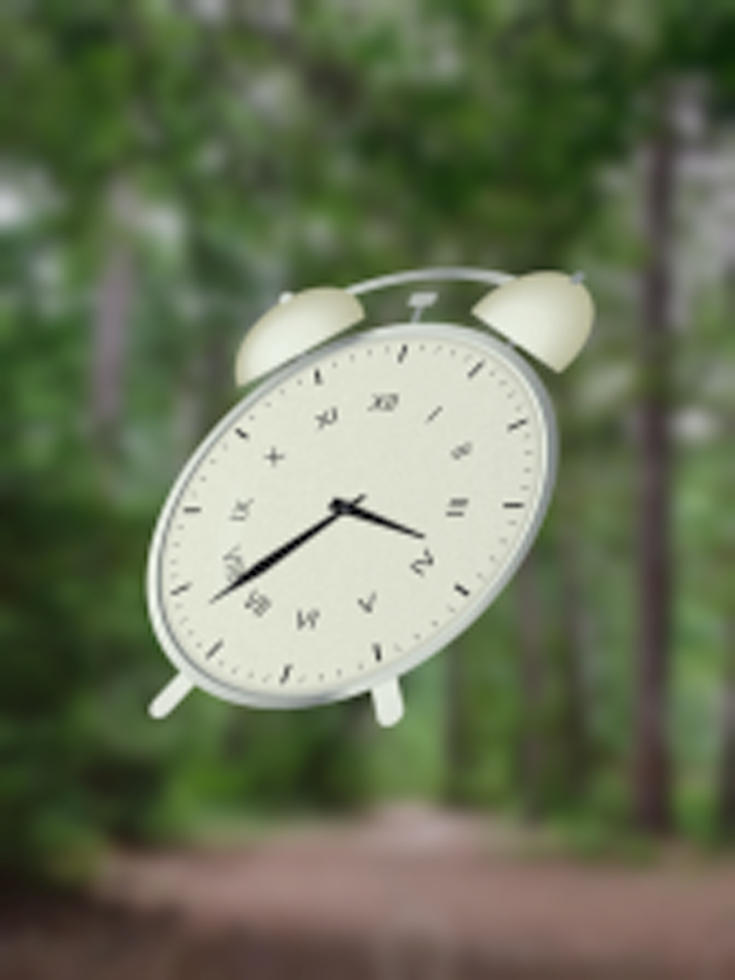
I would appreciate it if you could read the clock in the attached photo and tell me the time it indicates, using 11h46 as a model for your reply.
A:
3h38
